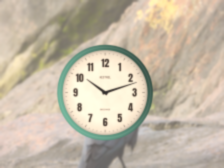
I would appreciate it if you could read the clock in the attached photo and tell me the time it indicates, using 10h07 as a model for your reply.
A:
10h12
